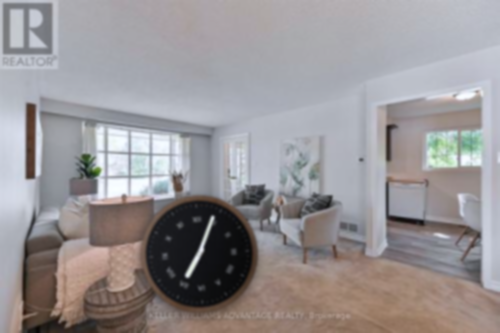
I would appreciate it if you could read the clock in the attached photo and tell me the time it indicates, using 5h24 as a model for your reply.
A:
7h04
